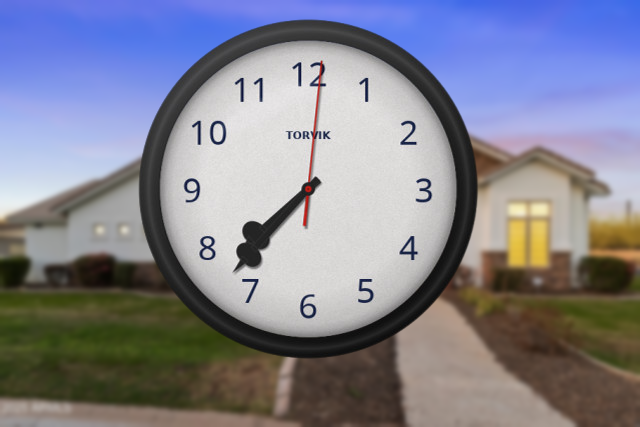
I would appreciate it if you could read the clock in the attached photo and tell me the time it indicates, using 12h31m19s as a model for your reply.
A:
7h37m01s
